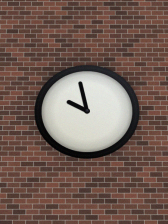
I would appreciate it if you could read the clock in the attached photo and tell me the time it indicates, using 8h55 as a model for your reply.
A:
9h58
